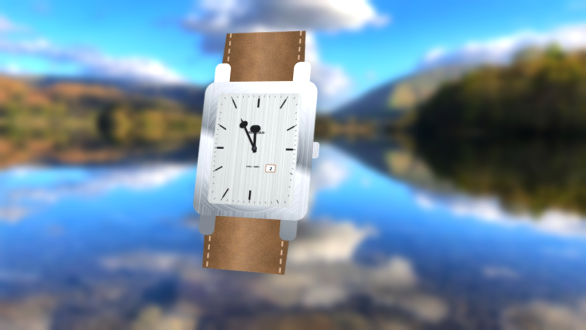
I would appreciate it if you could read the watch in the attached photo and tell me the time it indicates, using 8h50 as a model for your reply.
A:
11h55
